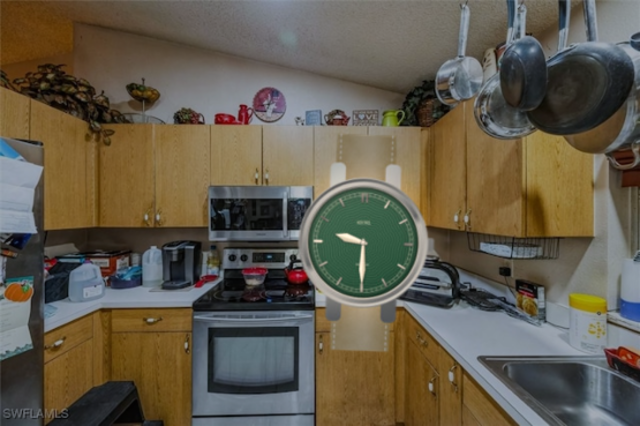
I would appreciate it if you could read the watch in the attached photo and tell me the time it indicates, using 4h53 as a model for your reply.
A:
9h30
